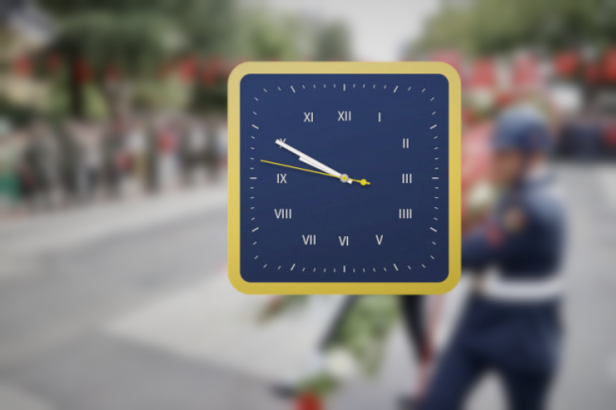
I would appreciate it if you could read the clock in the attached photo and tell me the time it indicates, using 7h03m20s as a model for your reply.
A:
9h49m47s
